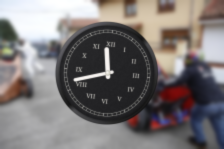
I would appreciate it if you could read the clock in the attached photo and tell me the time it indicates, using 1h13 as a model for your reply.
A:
11h42
